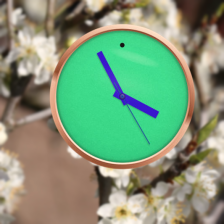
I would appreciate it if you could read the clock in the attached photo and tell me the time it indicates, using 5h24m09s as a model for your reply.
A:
3h55m25s
